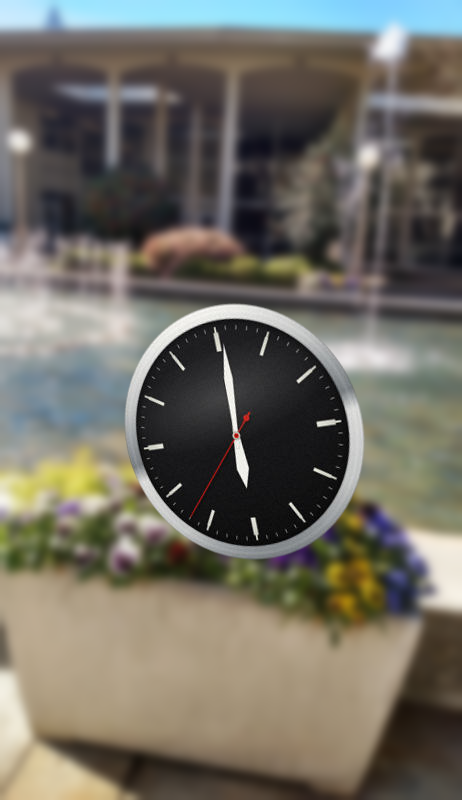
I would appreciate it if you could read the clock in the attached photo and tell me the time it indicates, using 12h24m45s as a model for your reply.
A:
6h00m37s
